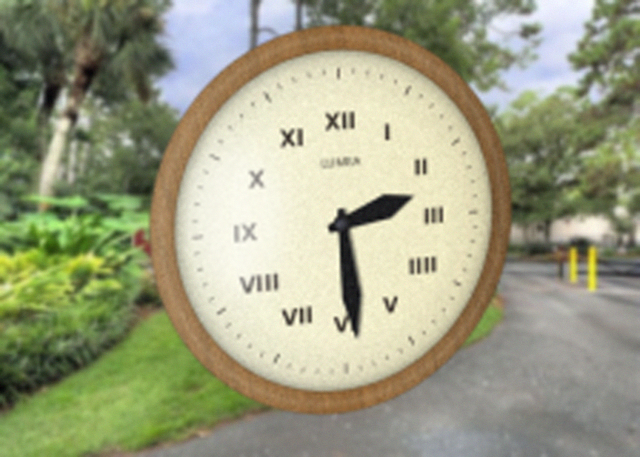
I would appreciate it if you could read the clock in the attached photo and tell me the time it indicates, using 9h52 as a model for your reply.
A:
2h29
